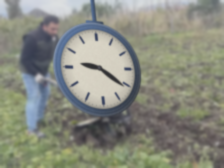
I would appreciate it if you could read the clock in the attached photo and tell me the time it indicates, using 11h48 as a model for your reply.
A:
9h21
